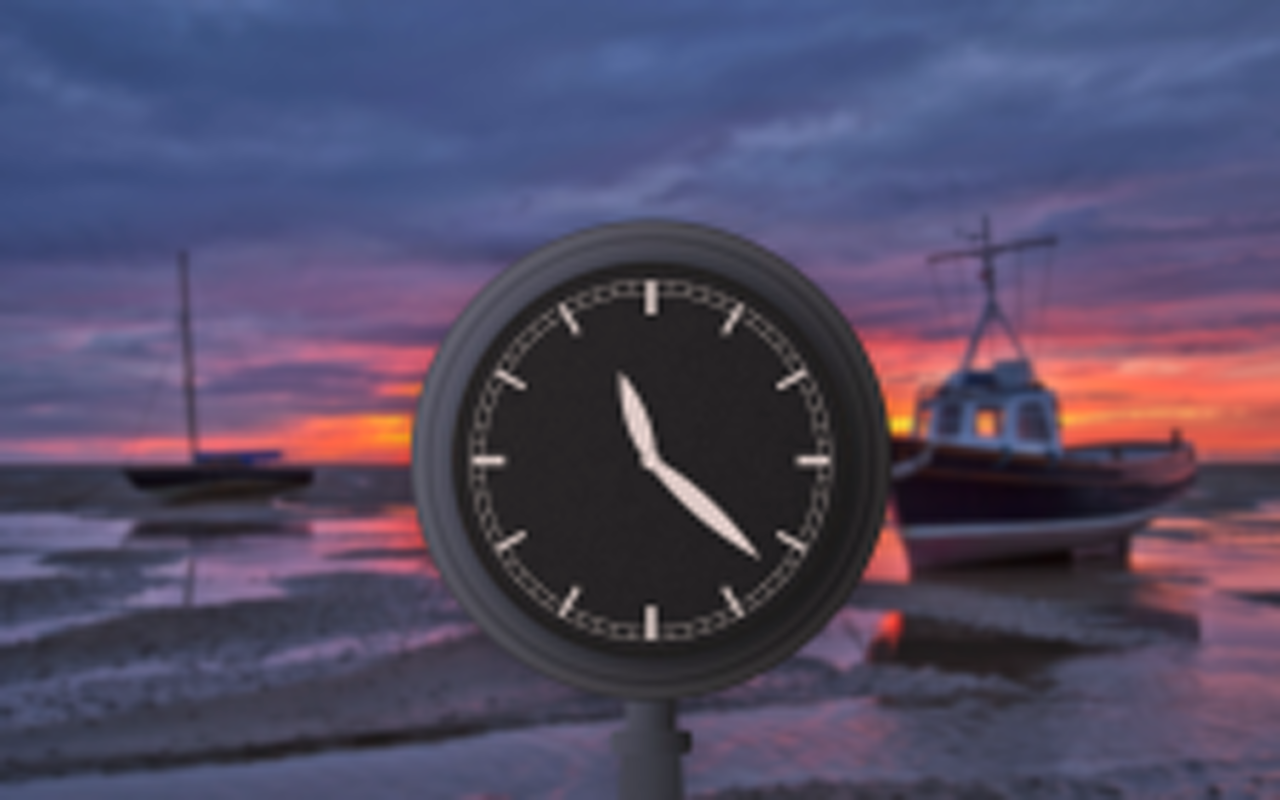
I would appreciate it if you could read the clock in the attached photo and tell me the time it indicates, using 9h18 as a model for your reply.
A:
11h22
